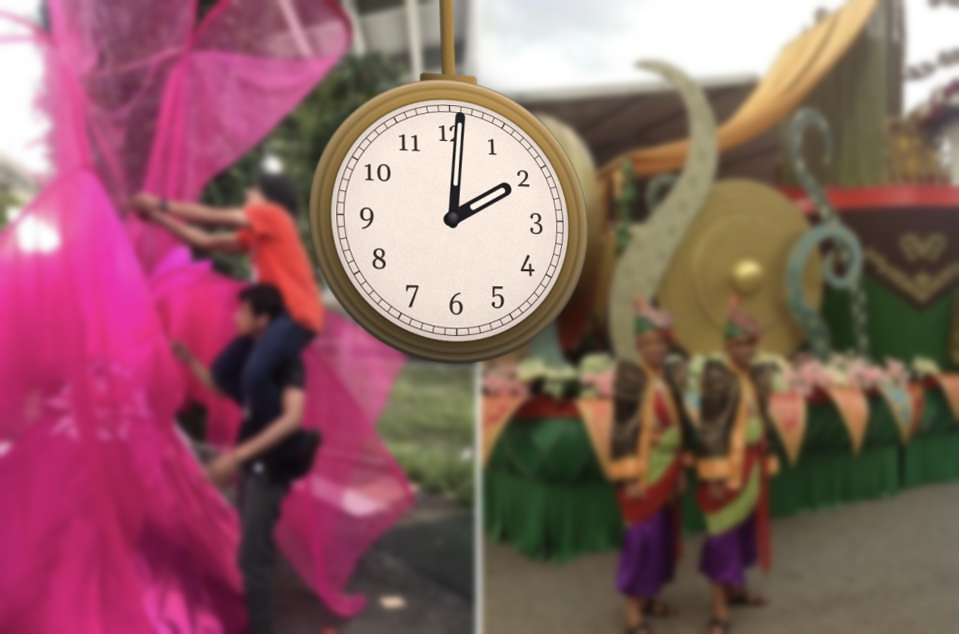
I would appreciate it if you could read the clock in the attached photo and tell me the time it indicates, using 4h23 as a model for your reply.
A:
2h01
